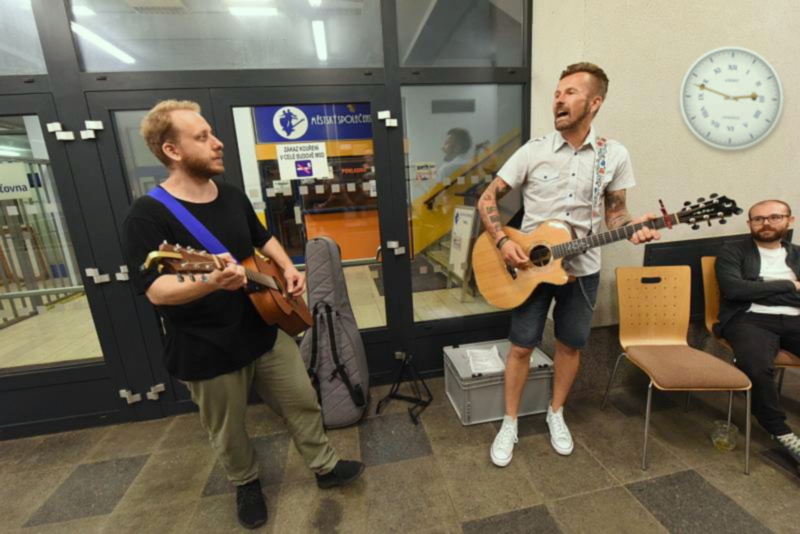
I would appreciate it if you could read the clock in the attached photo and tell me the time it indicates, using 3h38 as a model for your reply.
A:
2h48
